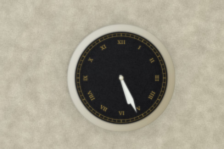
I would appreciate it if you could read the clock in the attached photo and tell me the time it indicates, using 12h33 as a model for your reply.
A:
5h26
